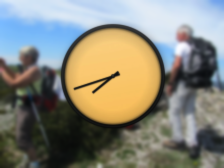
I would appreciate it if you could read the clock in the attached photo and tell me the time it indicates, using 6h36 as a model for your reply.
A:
7h42
